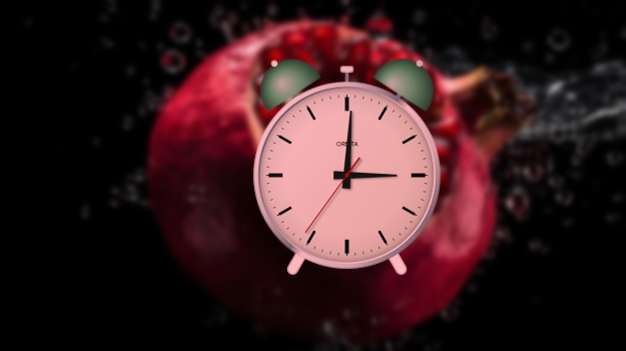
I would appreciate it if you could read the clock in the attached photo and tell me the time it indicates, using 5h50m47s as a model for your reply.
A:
3h00m36s
